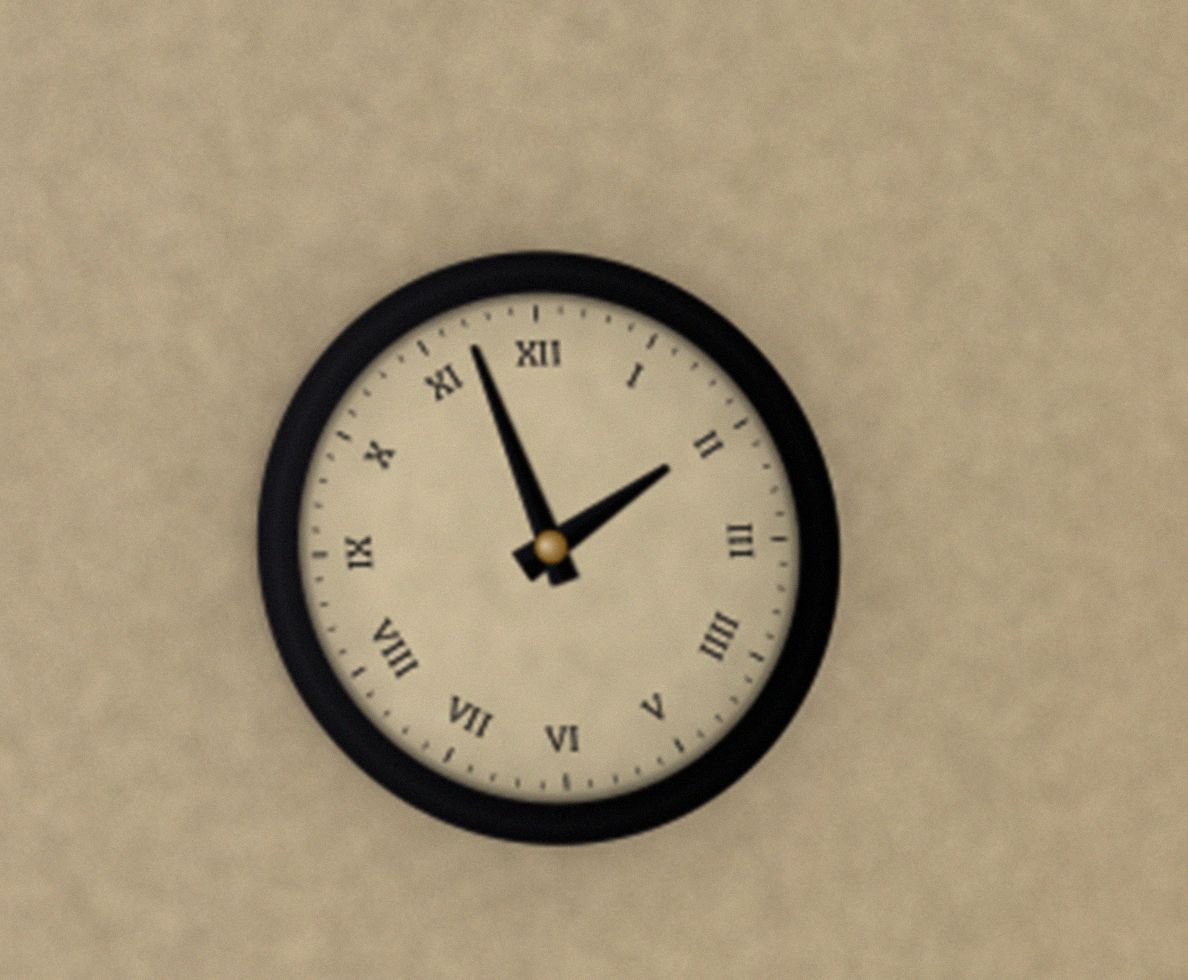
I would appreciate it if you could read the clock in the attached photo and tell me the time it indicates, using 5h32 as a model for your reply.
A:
1h57
